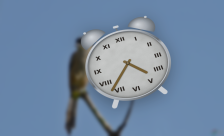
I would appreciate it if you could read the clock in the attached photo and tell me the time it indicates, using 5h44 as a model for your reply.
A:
4h37
